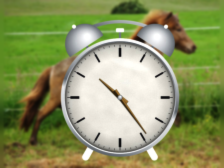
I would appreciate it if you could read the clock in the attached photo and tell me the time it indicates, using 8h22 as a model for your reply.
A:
10h24
